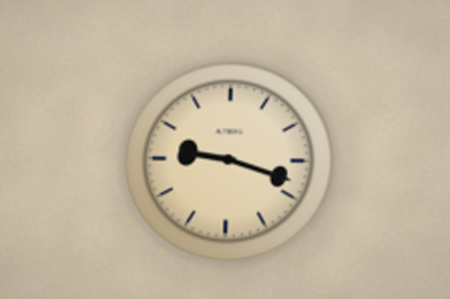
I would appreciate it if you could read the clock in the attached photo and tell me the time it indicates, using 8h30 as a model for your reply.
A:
9h18
